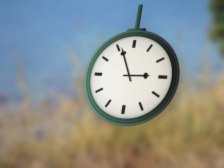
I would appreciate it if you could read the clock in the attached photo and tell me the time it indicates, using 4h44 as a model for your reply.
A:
2h56
